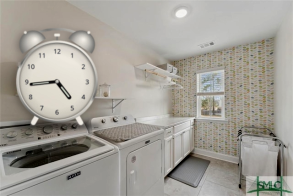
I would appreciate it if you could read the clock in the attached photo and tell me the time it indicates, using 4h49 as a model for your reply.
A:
4h44
